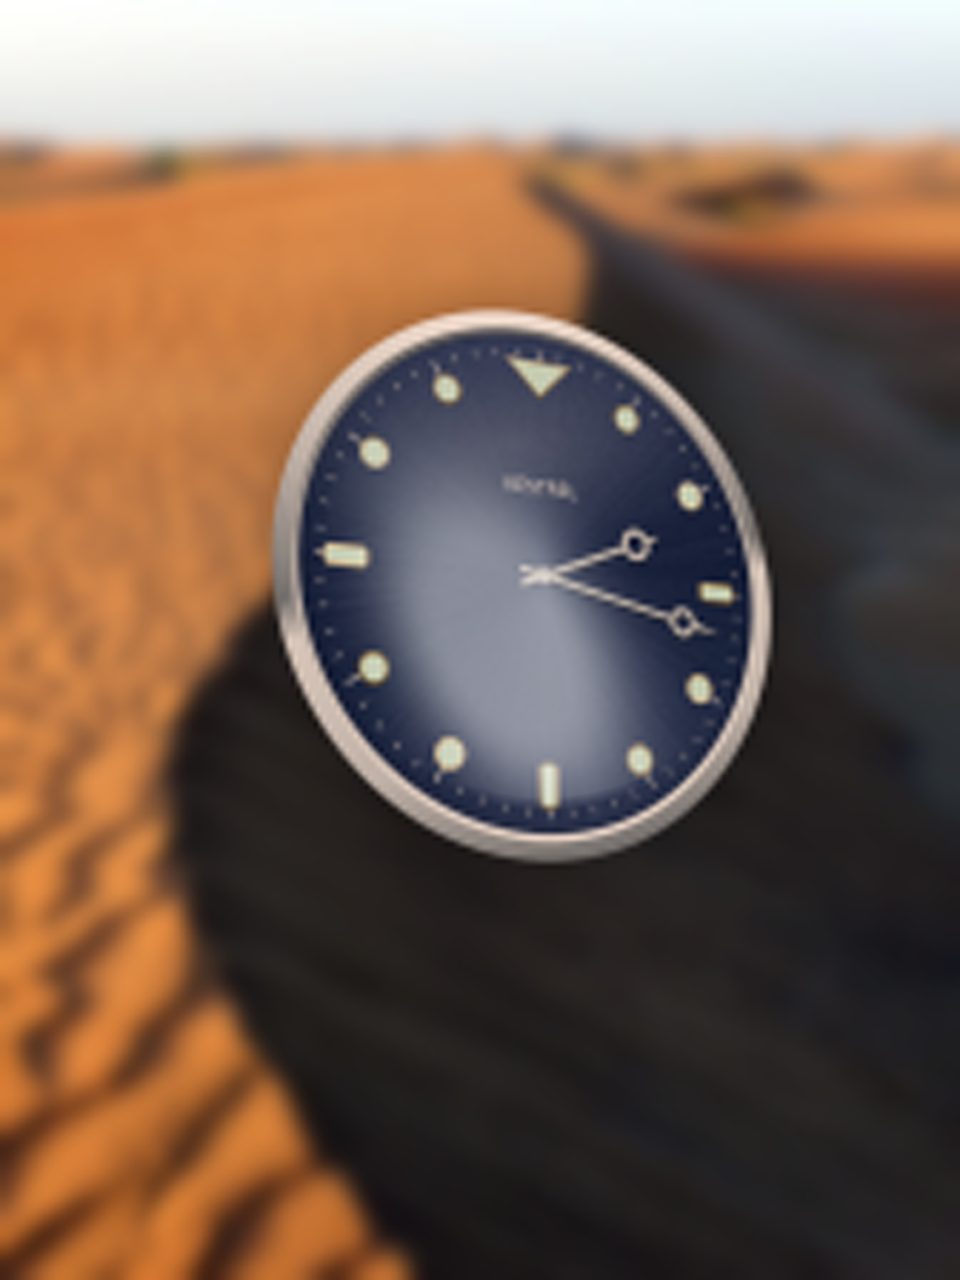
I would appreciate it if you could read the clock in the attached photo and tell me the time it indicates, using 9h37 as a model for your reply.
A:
2h17
